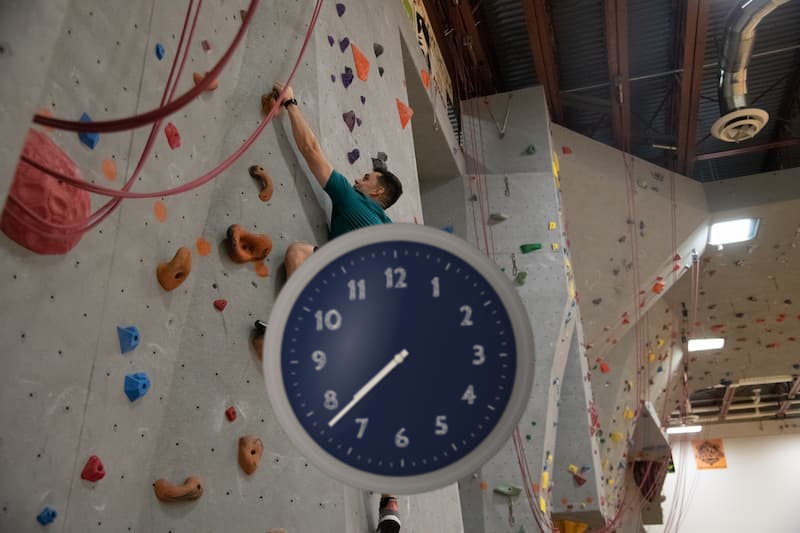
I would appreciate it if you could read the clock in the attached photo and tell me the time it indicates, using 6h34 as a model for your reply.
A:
7h38
